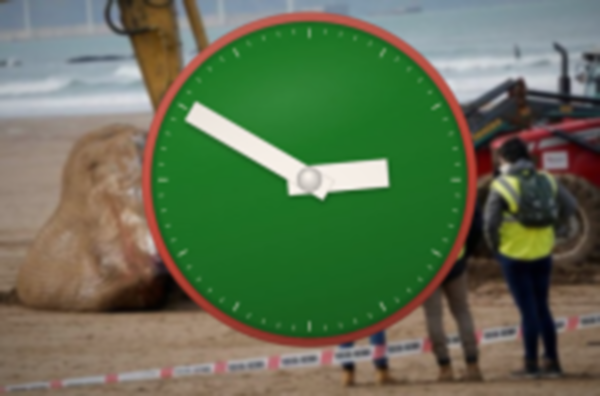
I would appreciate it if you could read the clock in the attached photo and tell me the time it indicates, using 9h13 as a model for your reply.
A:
2h50
